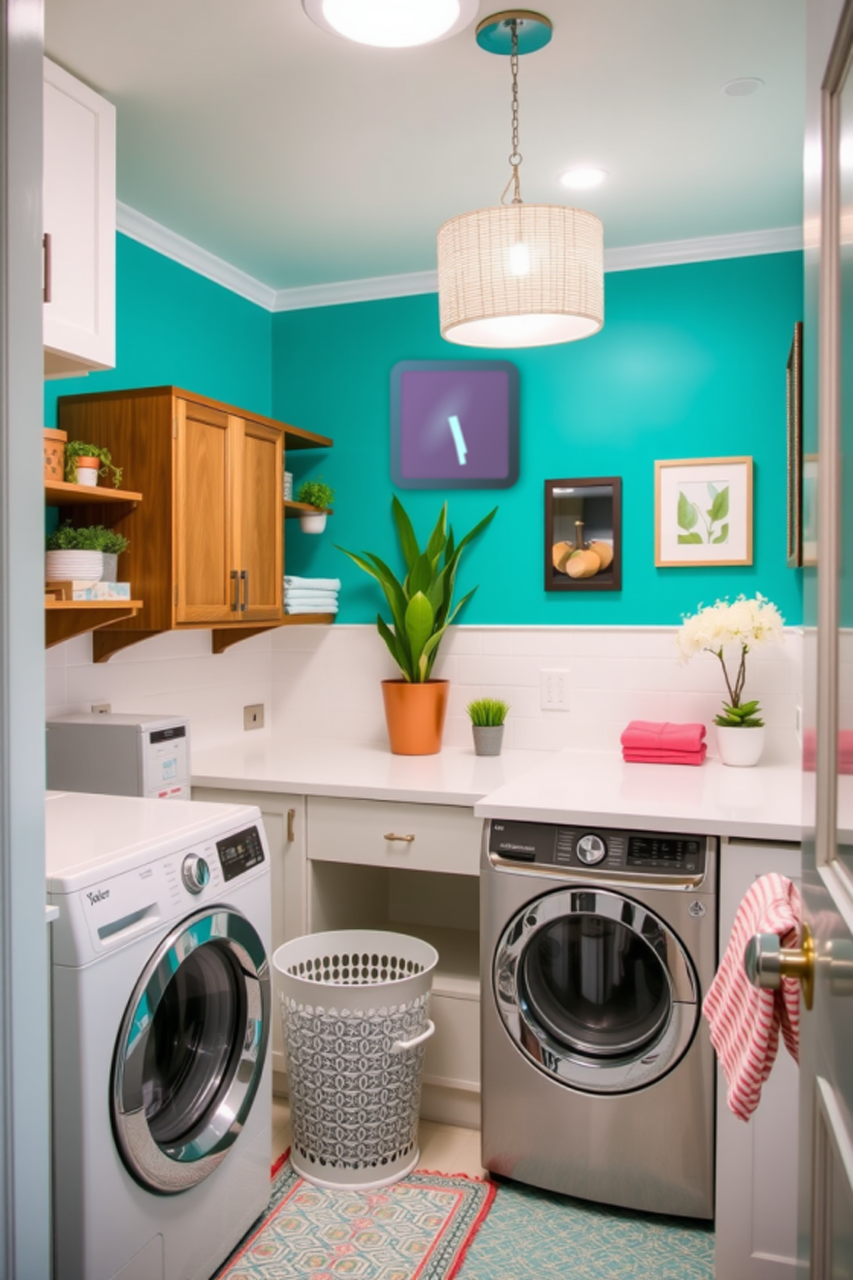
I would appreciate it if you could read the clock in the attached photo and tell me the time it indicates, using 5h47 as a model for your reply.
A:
5h28
